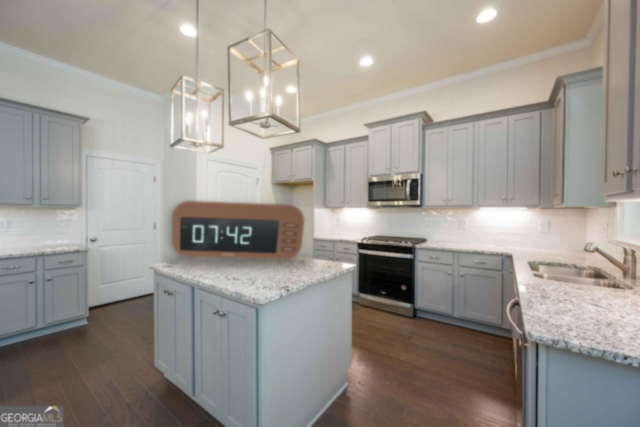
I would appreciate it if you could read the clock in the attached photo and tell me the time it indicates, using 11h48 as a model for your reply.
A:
7h42
